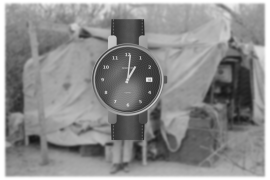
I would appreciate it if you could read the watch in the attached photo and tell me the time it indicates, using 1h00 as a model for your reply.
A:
1h01
